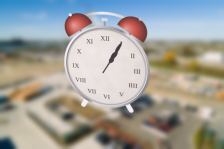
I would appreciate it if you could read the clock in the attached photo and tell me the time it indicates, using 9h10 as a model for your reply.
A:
1h05
